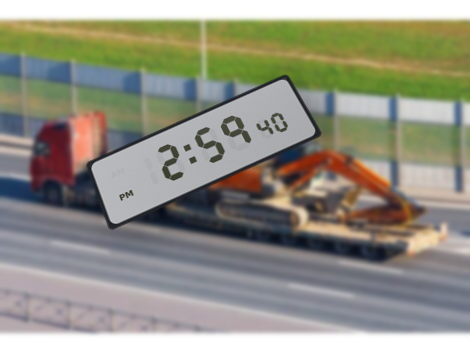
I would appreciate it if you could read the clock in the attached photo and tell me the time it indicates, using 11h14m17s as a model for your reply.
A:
2h59m40s
